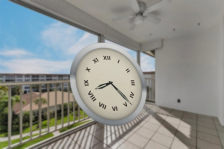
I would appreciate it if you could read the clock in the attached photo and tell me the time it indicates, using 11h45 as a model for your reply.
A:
8h23
